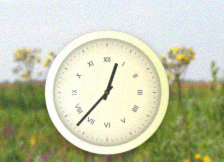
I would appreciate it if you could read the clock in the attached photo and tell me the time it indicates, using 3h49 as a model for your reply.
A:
12h37
